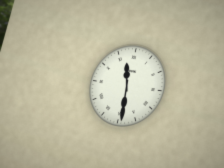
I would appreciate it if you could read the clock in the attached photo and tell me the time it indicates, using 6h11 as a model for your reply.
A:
11h29
